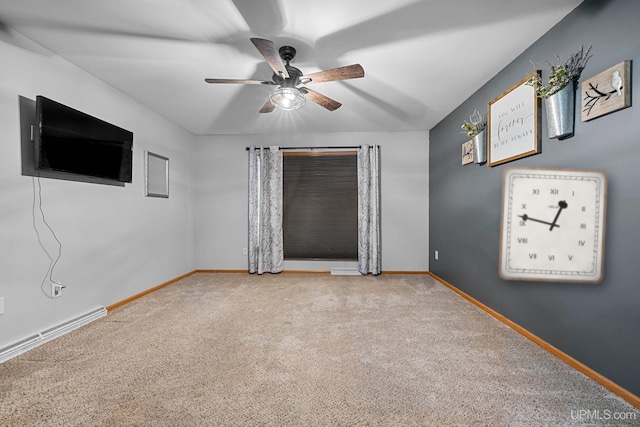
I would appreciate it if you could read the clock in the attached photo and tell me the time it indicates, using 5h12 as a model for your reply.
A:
12h47
